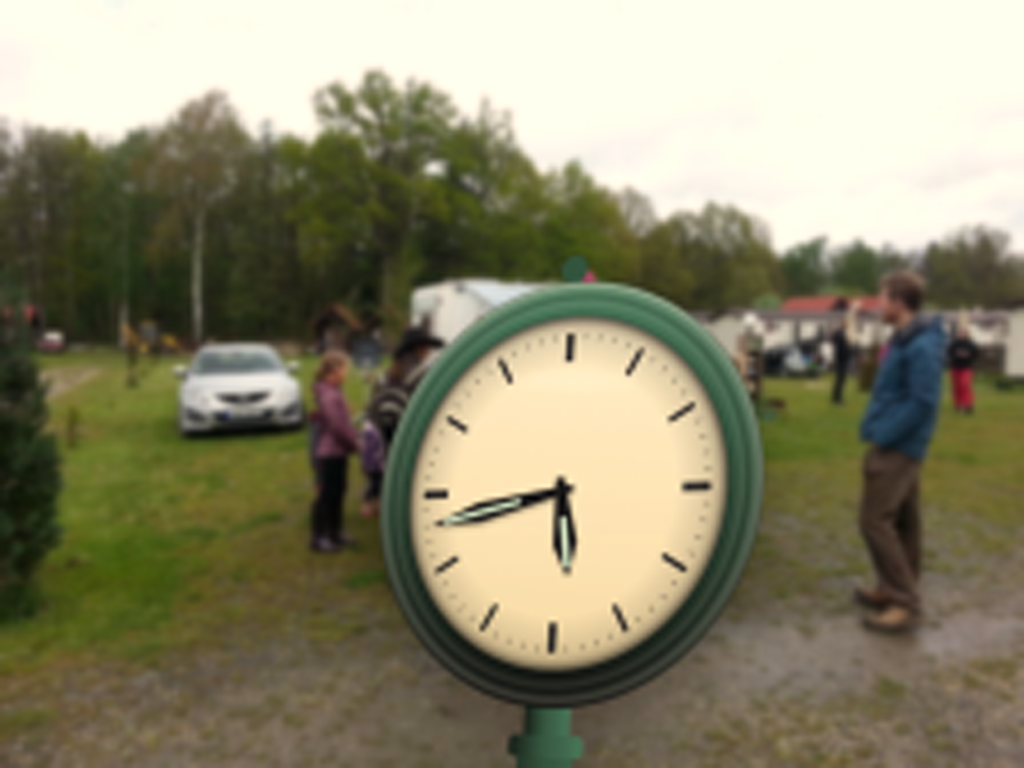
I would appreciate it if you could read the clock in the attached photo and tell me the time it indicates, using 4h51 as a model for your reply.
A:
5h43
